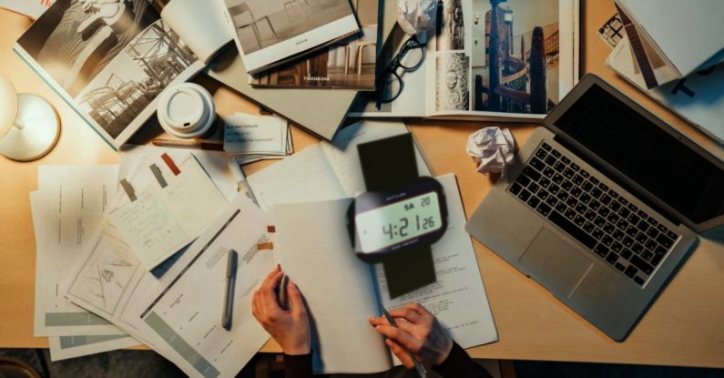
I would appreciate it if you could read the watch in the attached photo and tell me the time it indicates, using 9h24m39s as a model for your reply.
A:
4h21m26s
